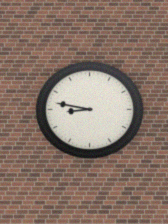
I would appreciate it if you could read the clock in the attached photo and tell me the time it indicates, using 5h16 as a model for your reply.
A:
8h47
